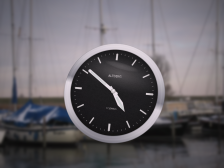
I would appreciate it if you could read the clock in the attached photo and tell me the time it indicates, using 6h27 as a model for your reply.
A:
4h51
